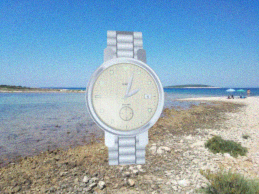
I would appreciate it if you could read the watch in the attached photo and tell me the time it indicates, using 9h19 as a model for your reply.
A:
2h03
